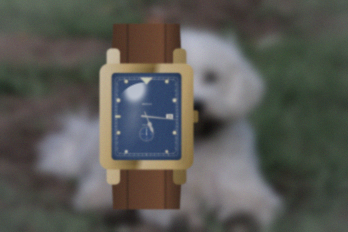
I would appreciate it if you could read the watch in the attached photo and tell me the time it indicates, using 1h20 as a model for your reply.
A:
5h16
